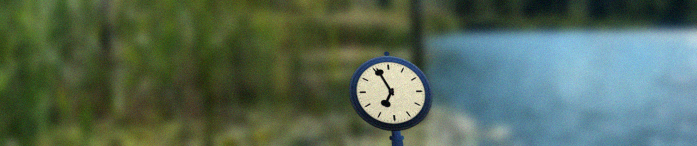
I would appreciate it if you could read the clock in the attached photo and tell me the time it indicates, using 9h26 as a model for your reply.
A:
6h56
